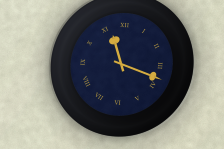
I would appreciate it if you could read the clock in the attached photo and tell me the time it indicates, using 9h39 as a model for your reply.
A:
11h18
